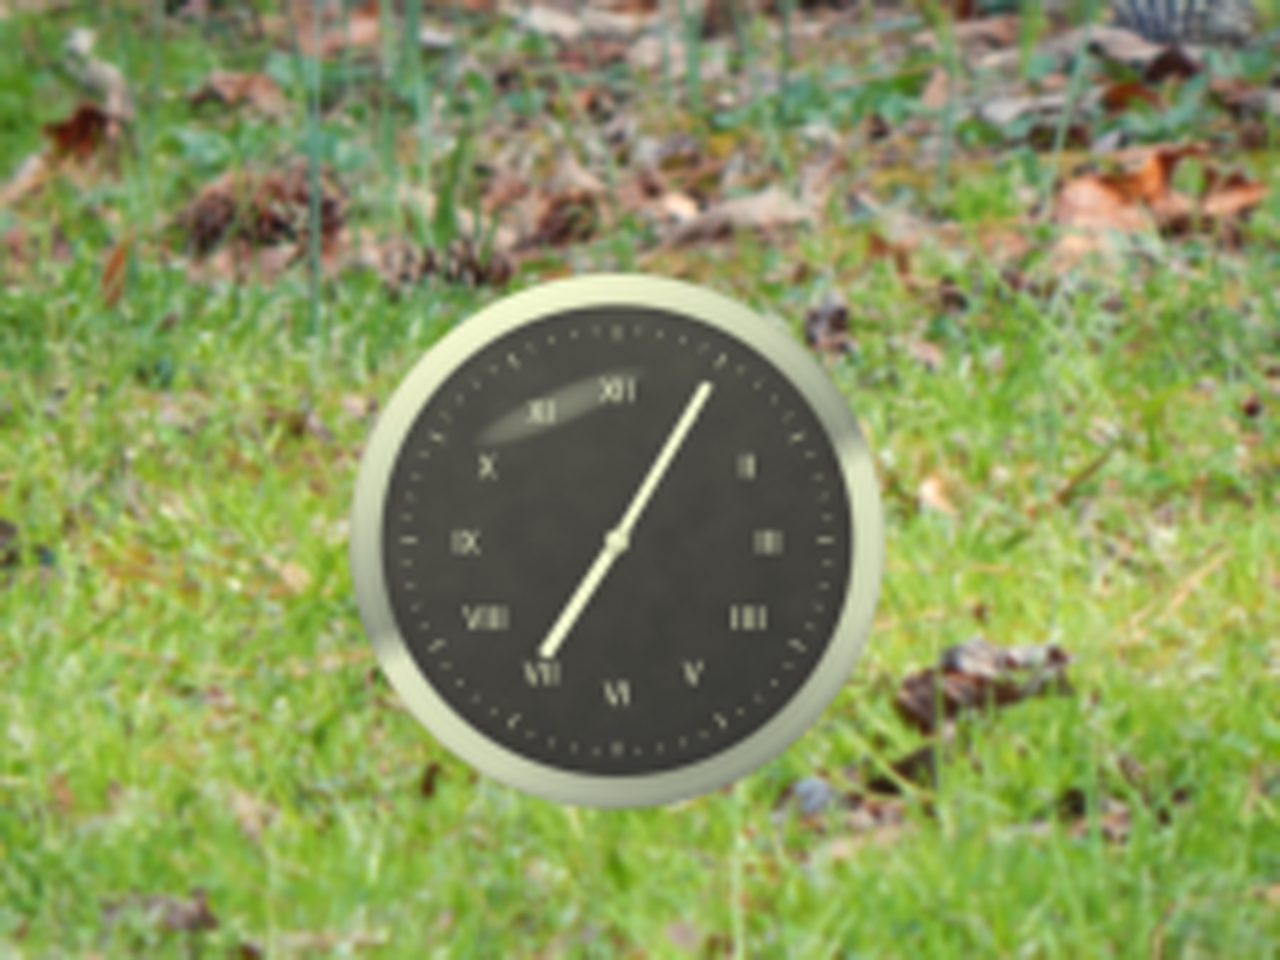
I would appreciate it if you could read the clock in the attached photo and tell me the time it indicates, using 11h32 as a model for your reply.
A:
7h05
